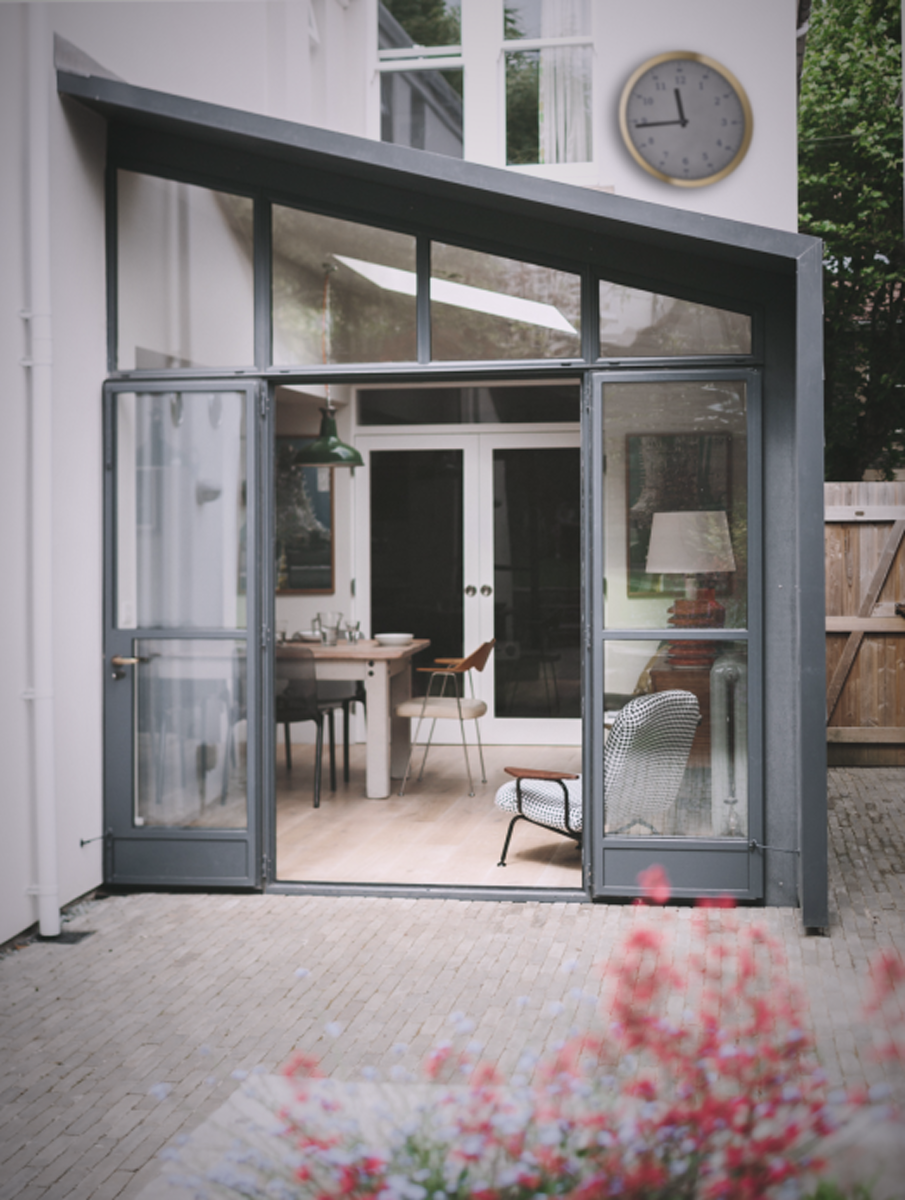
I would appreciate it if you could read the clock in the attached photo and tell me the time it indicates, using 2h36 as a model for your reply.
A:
11h44
